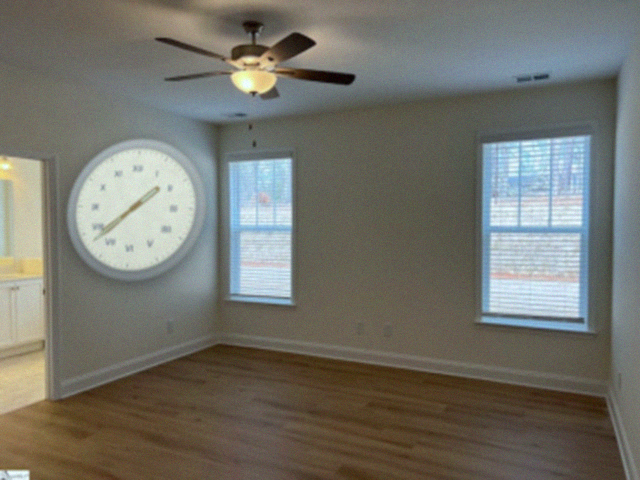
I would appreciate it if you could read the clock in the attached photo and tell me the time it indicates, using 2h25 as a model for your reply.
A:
1h38
